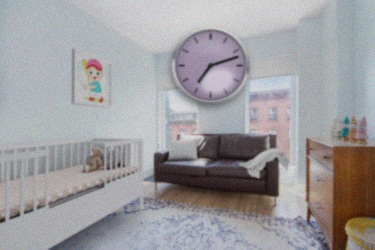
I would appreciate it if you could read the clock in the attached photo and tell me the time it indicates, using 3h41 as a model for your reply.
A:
7h12
